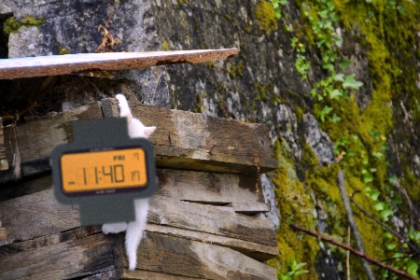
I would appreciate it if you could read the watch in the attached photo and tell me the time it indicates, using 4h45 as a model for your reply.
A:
11h40
